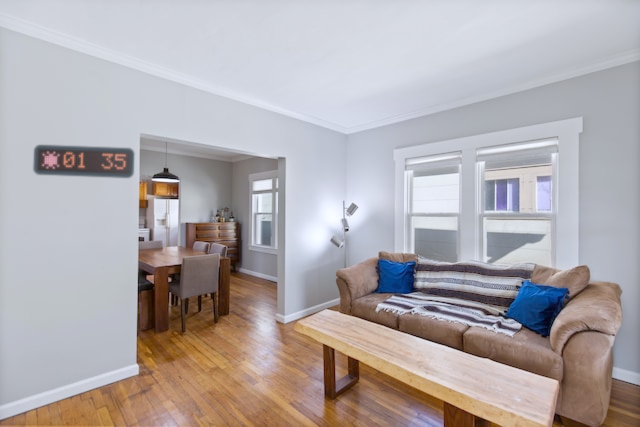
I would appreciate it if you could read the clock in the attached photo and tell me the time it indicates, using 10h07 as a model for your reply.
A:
1h35
